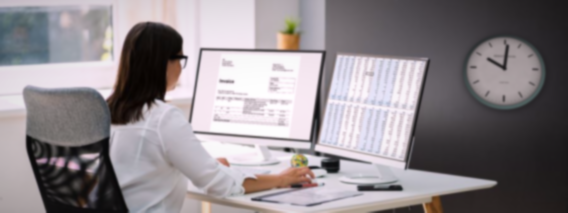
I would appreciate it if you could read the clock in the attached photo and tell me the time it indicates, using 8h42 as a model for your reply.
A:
10h01
